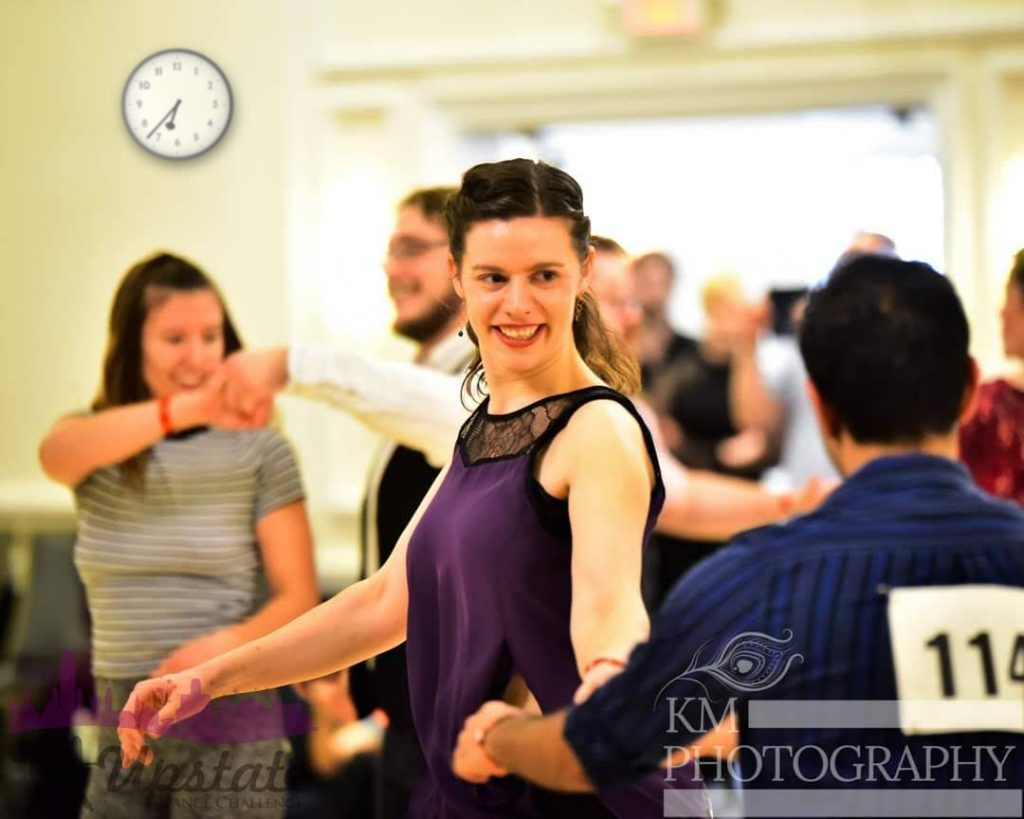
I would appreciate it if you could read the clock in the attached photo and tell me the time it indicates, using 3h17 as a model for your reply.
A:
6h37
